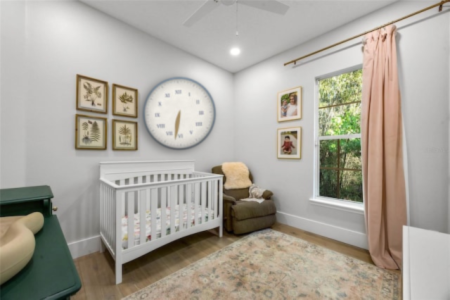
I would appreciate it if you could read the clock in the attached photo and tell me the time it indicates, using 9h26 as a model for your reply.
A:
6h32
